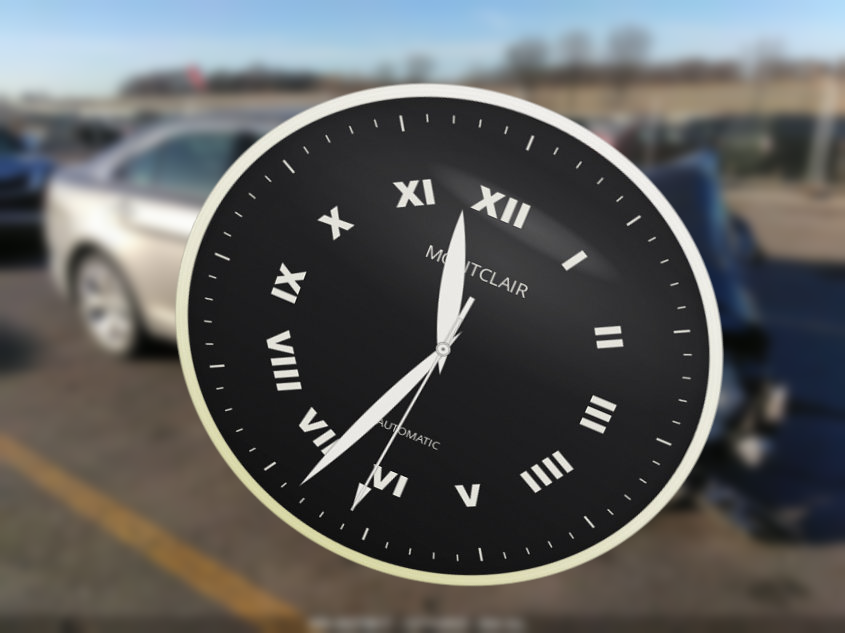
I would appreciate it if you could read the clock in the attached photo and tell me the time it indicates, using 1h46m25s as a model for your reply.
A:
11h33m31s
